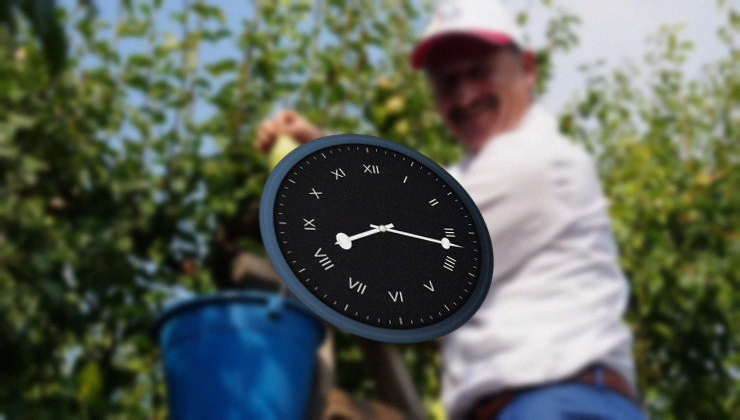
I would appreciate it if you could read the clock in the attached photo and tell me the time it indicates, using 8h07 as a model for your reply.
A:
8h17
